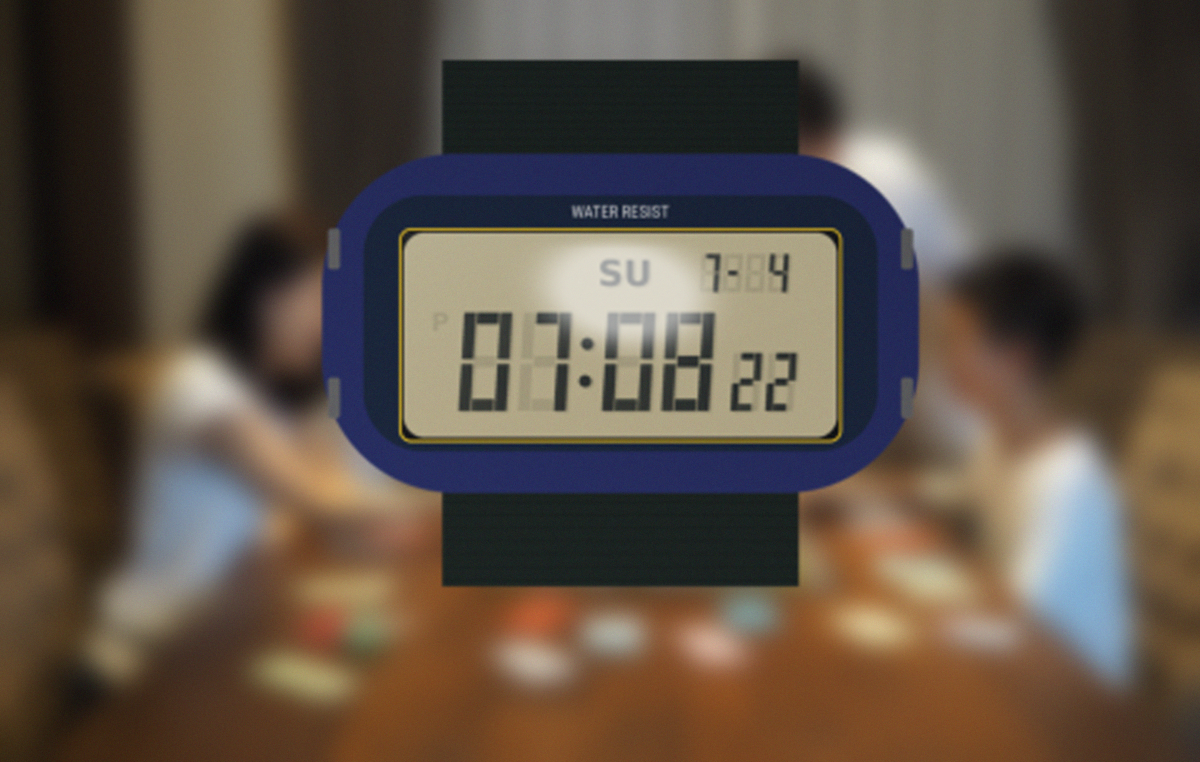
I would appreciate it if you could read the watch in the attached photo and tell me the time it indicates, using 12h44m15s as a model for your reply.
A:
7h08m22s
